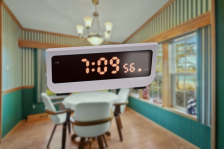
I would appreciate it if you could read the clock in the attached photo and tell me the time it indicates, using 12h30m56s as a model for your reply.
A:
7h09m56s
